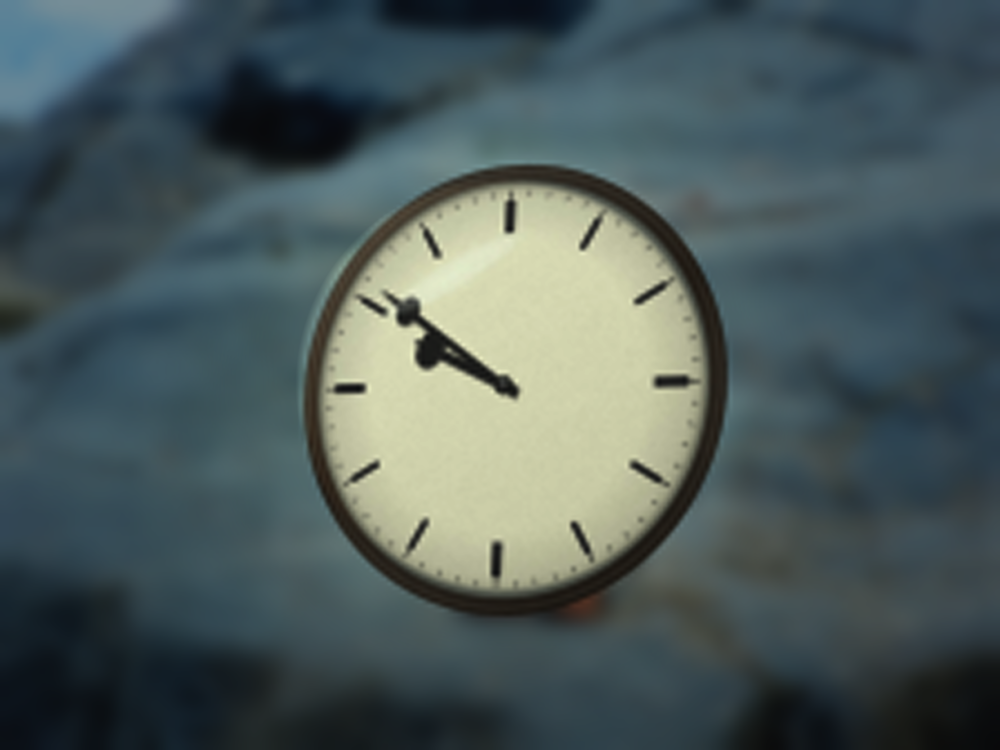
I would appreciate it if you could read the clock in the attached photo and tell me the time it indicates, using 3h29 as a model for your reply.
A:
9h51
